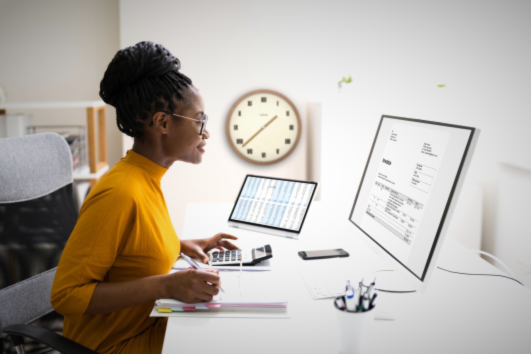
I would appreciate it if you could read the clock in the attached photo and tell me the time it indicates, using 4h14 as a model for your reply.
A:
1h38
